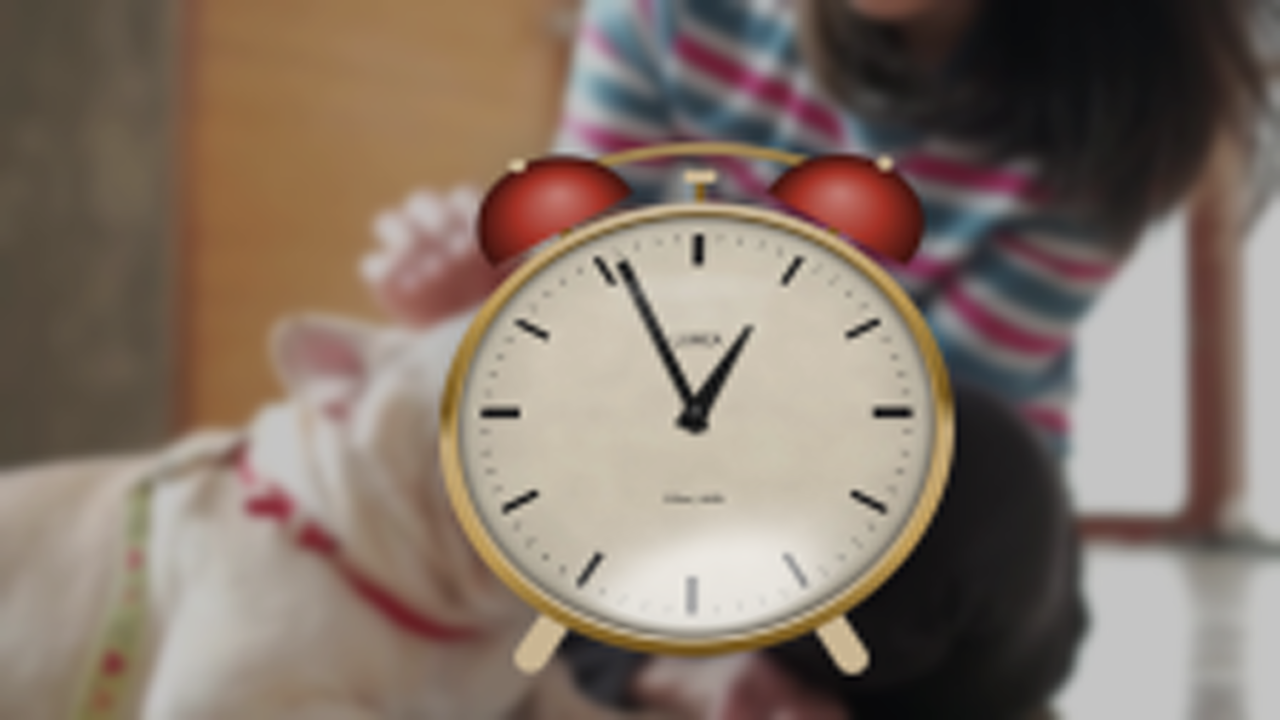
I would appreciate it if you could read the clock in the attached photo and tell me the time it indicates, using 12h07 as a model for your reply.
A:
12h56
